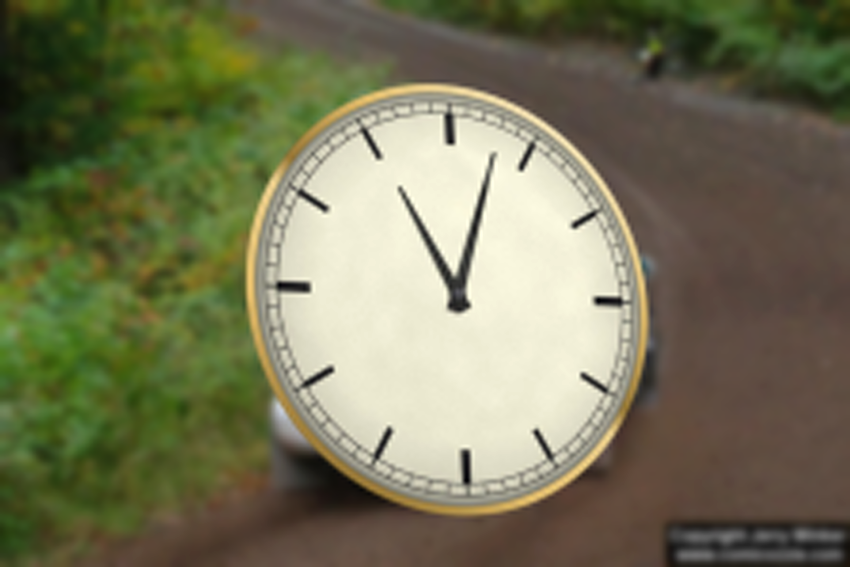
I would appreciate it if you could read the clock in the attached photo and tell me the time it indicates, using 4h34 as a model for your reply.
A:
11h03
